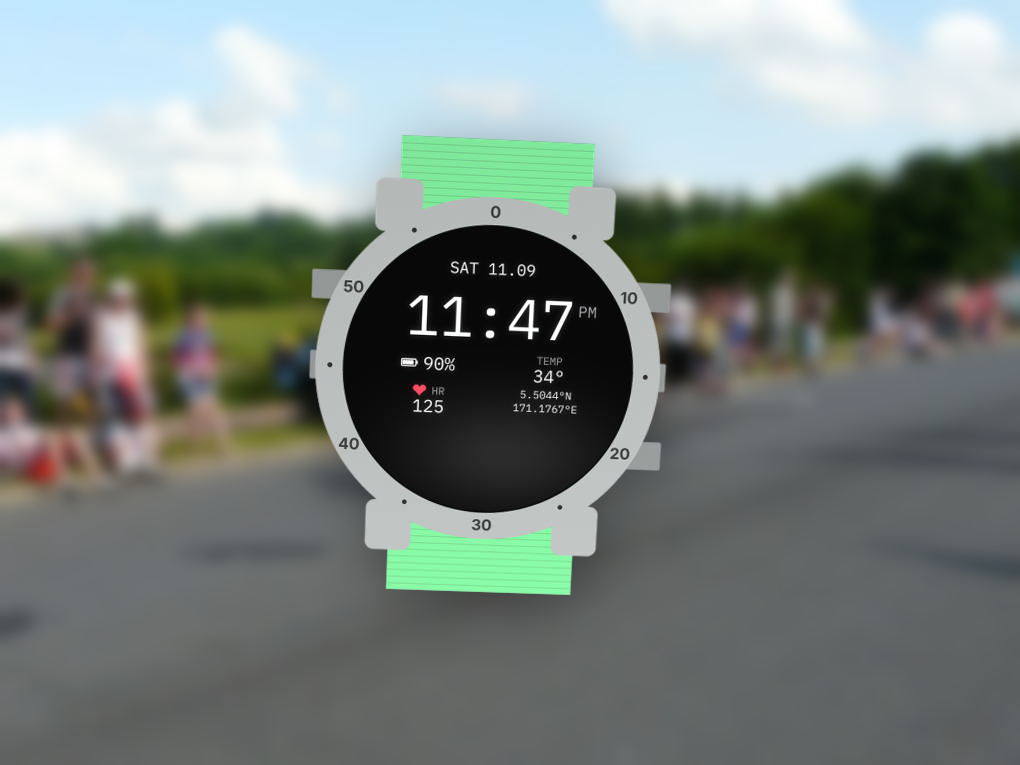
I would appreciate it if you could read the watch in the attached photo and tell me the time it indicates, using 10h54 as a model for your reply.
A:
11h47
